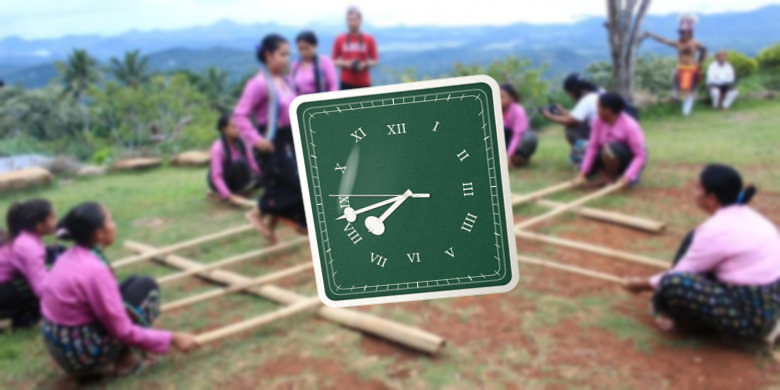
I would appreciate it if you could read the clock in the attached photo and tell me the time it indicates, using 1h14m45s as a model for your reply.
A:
7h42m46s
